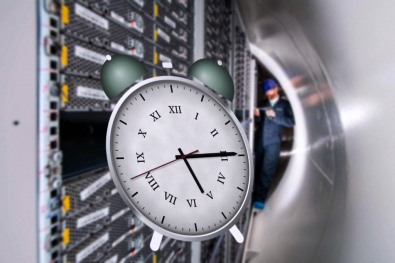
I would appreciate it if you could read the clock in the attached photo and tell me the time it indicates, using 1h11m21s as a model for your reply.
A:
5h14m42s
